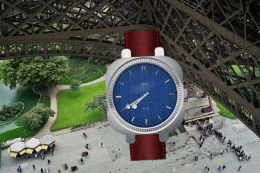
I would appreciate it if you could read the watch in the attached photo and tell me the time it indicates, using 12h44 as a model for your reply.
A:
7h40
